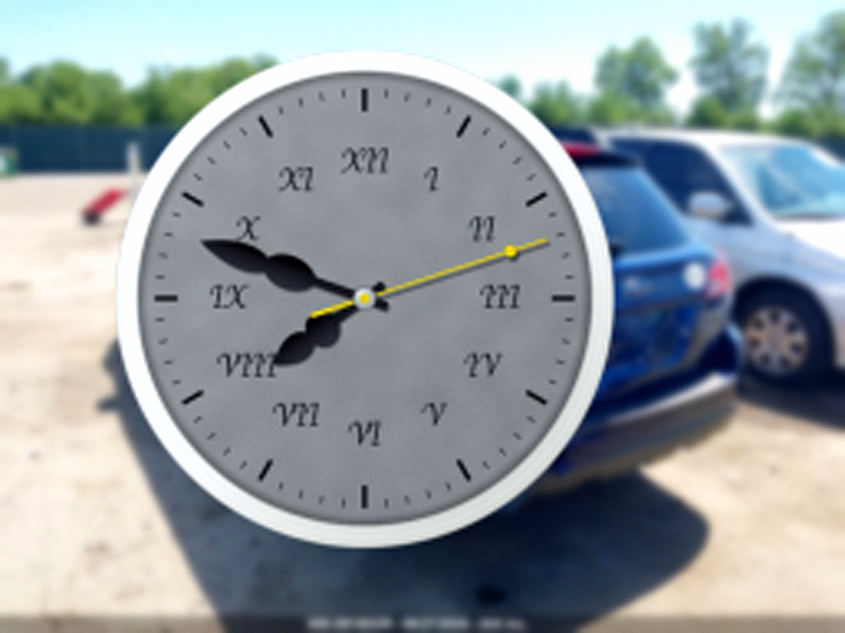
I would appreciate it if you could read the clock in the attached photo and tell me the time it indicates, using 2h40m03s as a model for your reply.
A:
7h48m12s
